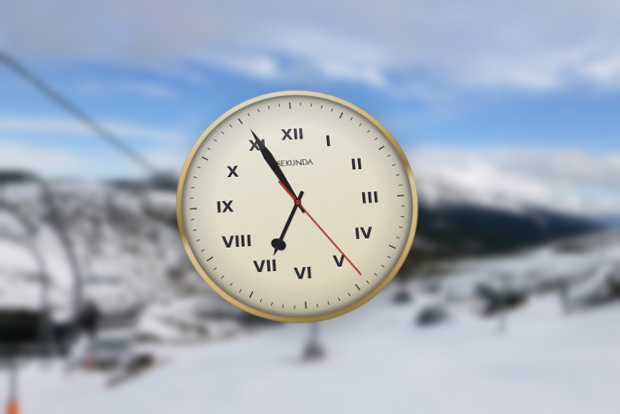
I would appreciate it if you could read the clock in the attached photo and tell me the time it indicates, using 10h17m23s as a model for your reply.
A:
6h55m24s
